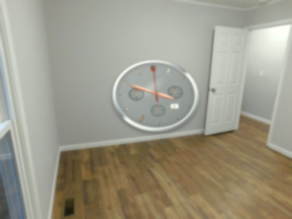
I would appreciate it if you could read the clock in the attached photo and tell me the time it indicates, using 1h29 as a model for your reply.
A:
3h49
